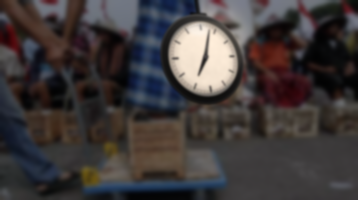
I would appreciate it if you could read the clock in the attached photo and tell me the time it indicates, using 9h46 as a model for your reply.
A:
7h03
